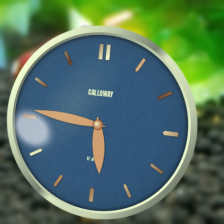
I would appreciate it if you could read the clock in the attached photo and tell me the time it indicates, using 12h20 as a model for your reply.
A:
5h46
